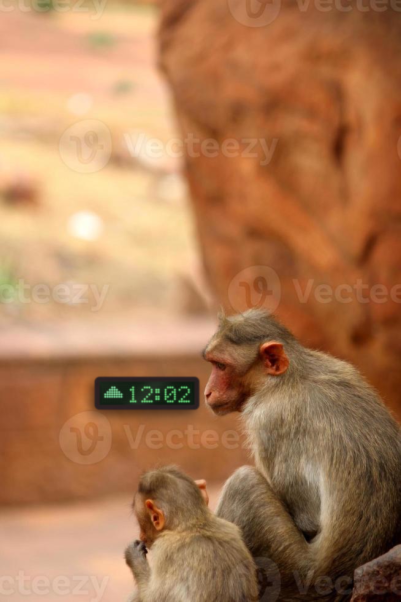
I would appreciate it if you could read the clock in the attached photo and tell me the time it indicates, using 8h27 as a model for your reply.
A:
12h02
